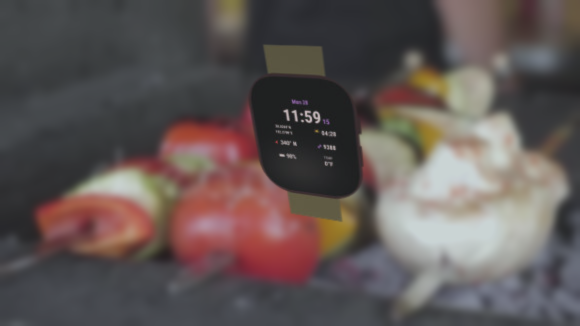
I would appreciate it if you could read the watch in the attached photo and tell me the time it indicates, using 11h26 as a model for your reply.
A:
11h59
